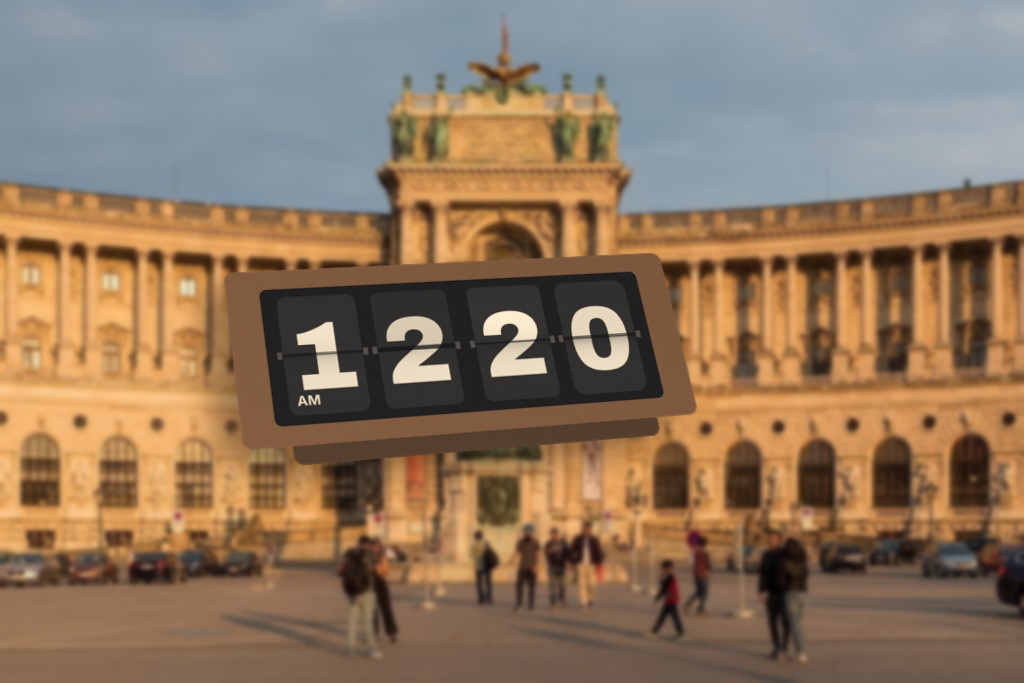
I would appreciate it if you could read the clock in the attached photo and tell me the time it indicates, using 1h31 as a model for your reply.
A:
12h20
